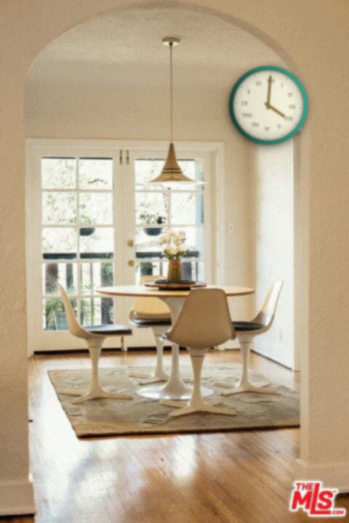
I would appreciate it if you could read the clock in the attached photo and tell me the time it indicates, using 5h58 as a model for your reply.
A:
4h00
